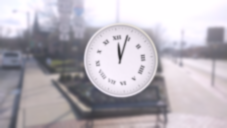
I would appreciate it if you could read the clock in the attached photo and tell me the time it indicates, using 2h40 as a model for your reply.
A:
12h04
